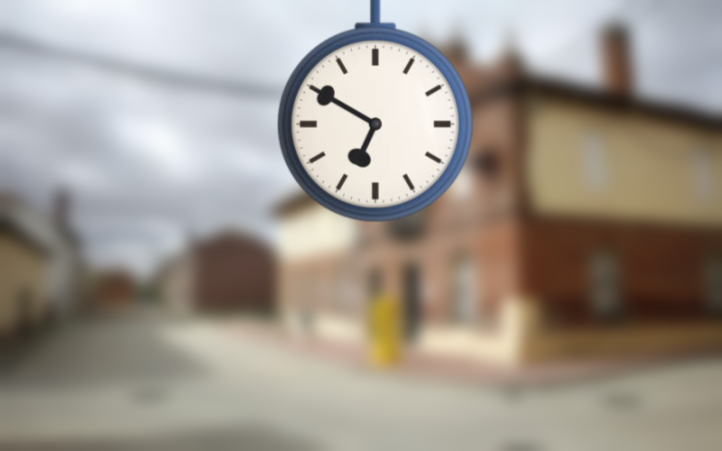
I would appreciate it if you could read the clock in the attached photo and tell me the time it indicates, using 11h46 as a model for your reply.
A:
6h50
